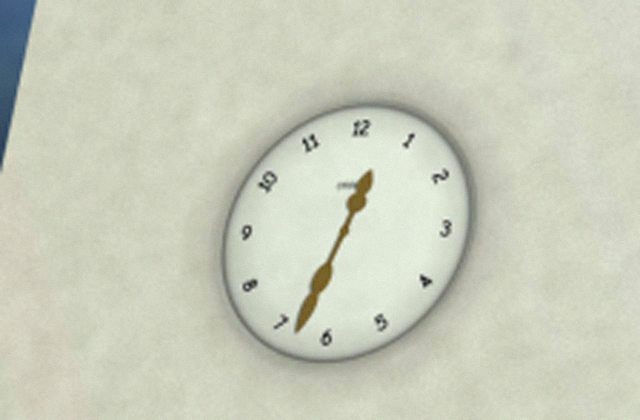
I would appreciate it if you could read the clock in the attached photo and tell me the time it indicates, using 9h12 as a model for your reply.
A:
12h33
